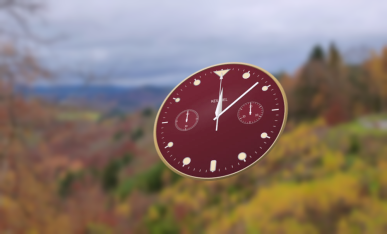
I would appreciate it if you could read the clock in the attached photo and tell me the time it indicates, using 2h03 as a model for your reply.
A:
12h08
